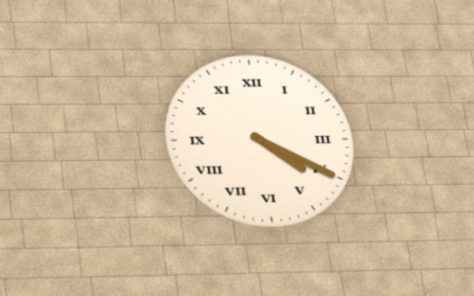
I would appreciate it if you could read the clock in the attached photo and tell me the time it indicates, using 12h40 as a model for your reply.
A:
4h20
